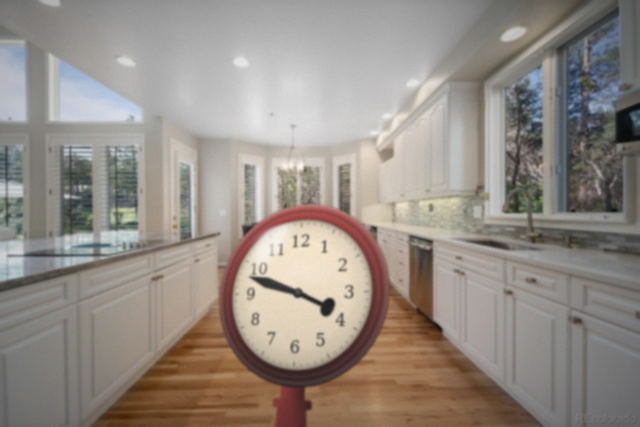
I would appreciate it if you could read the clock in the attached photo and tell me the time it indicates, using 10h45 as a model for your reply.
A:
3h48
